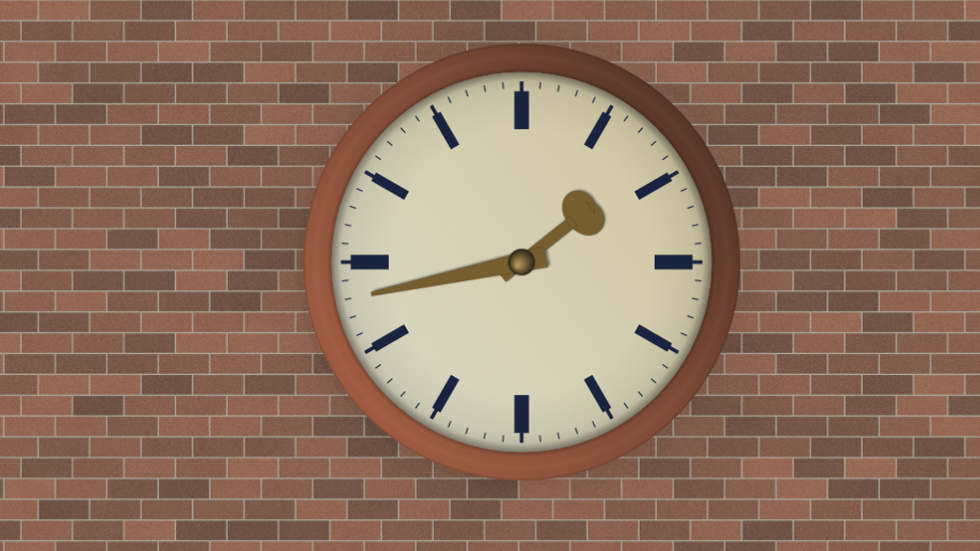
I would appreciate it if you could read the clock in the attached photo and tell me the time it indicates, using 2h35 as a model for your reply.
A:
1h43
